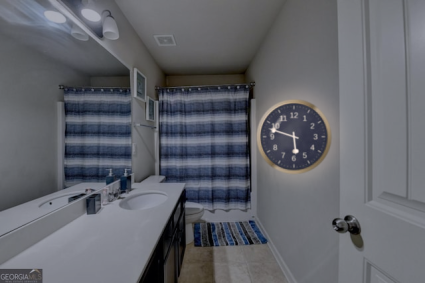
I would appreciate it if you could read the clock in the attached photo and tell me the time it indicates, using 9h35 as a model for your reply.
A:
5h48
